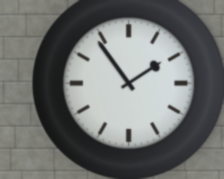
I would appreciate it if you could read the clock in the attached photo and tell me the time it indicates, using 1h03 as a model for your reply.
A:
1h54
